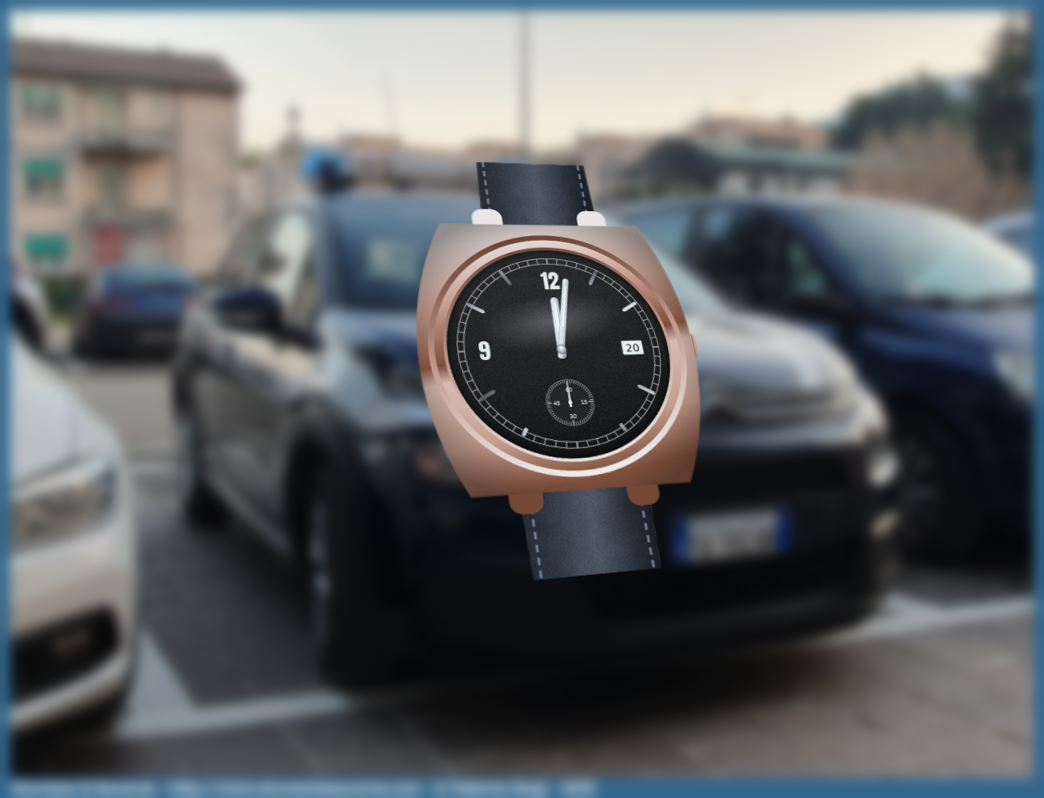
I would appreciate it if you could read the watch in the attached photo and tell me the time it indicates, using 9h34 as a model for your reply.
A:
12h02
